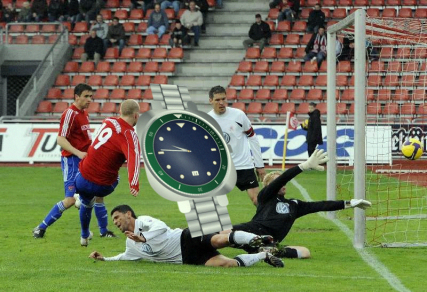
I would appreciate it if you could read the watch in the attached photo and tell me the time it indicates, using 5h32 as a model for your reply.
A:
9h46
